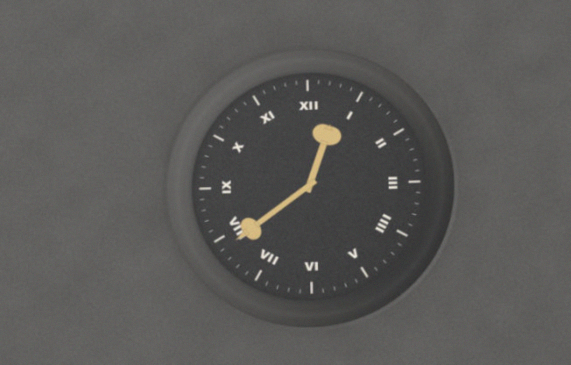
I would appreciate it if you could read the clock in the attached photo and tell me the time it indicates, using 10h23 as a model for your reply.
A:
12h39
